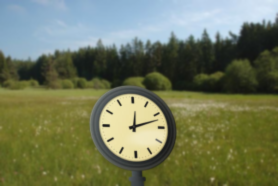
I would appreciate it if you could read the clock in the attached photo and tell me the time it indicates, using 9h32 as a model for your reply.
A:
12h12
